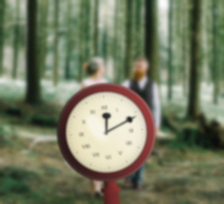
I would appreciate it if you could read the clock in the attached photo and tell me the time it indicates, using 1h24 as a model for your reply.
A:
12h11
